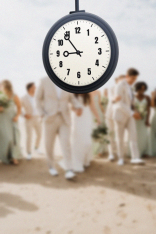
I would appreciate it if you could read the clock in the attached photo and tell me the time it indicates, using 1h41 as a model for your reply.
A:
8h54
